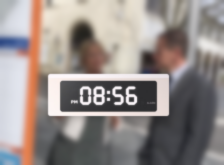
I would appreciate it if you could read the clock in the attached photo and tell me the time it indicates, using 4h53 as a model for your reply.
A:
8h56
